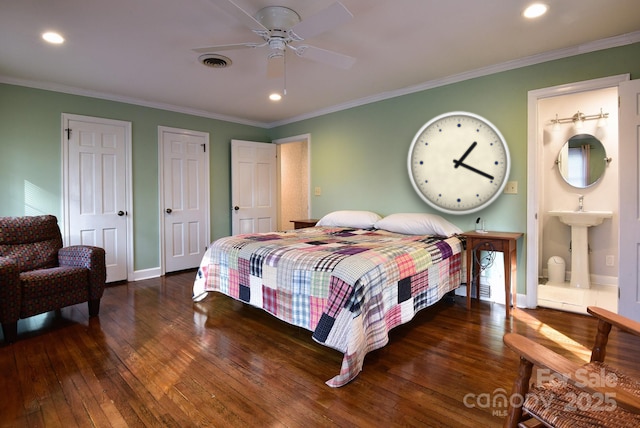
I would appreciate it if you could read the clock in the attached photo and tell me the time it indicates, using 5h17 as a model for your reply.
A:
1h19
